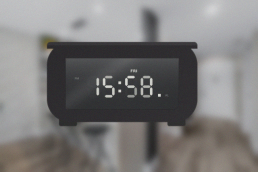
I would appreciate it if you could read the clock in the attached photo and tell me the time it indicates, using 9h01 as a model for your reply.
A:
15h58
